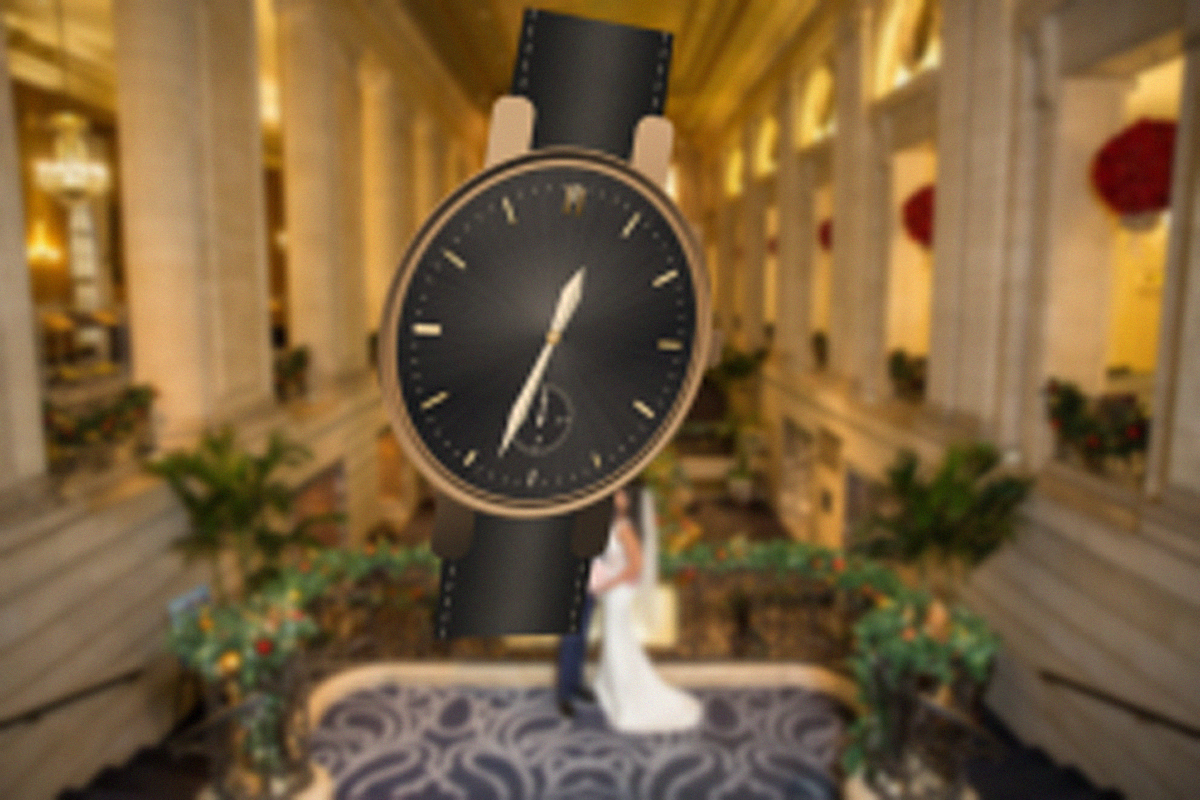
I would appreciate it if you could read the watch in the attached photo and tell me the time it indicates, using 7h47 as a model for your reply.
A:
12h33
